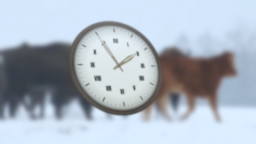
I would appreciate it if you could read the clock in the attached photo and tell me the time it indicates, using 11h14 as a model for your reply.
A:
1h55
